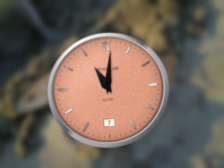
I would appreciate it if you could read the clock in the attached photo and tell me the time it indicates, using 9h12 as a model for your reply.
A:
11h01
